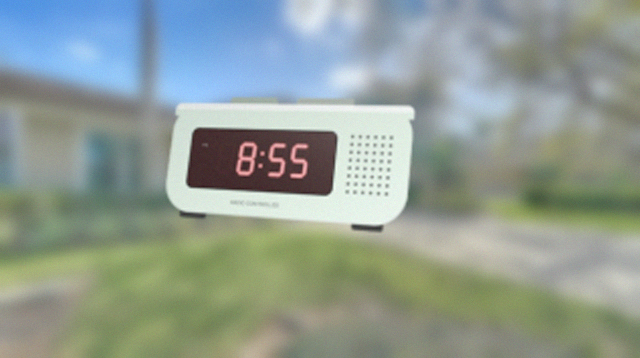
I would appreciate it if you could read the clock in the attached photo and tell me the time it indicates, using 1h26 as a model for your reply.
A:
8h55
